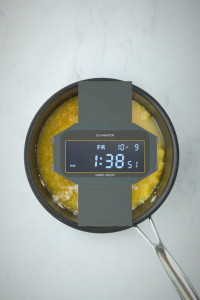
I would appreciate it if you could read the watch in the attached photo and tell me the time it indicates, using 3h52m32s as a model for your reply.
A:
1h38m51s
